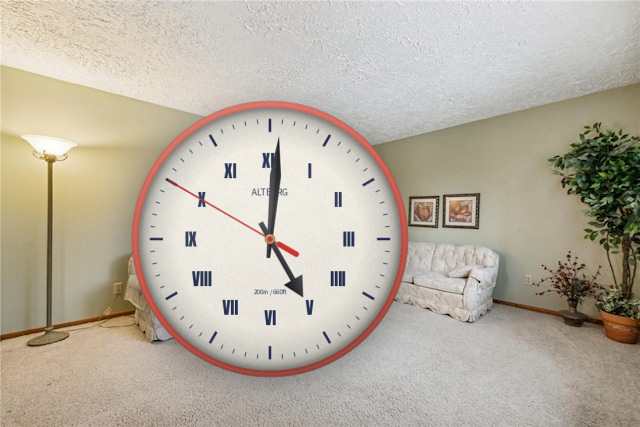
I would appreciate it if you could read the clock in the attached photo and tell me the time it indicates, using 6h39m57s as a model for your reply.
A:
5h00m50s
